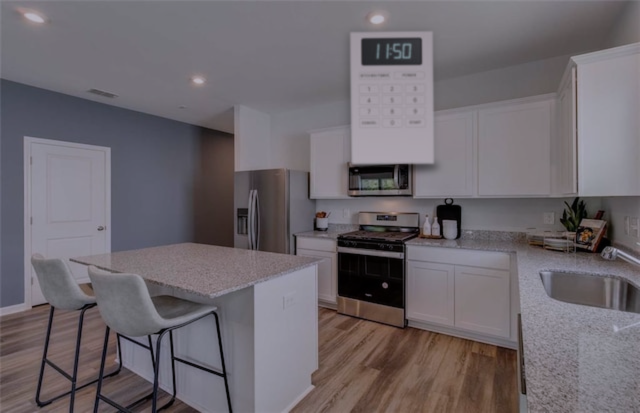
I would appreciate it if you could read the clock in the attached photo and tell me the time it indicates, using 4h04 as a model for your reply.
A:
11h50
